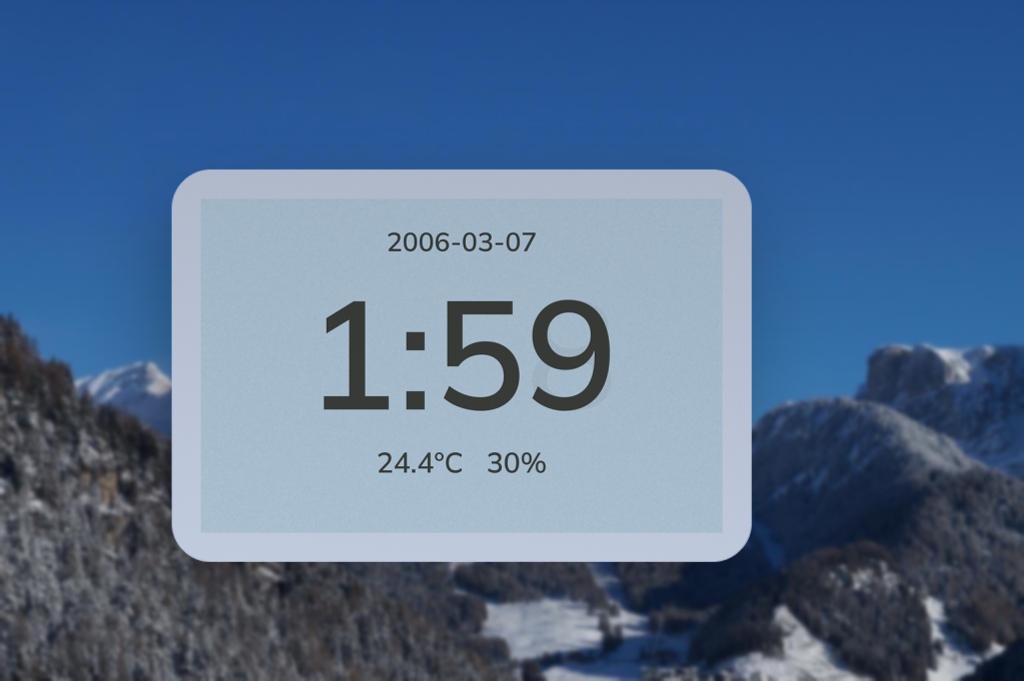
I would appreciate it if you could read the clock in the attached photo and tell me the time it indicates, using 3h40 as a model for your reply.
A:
1h59
